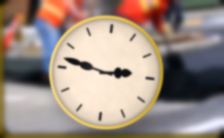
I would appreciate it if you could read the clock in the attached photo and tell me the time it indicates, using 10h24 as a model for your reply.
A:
2h47
